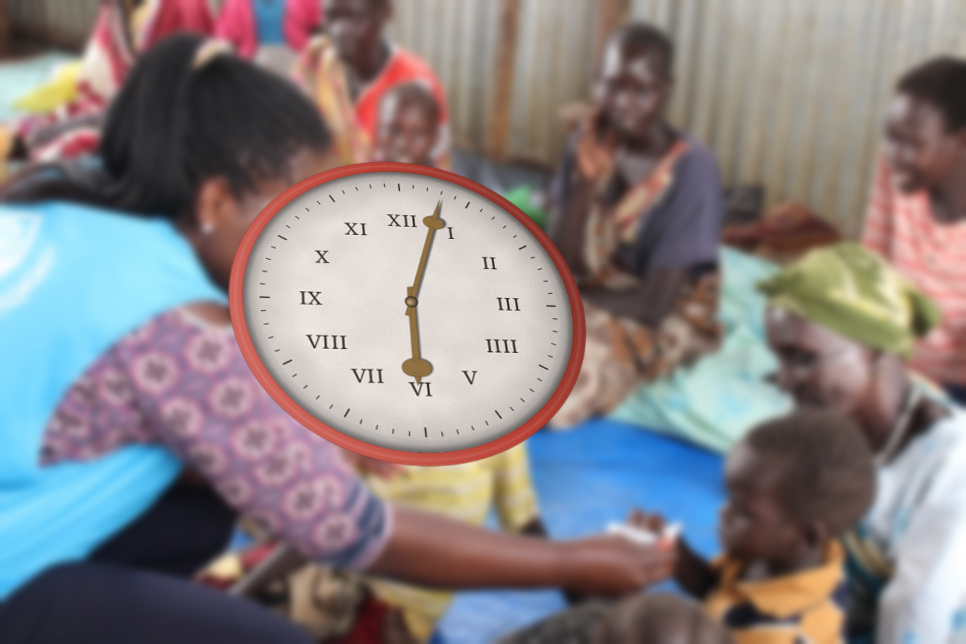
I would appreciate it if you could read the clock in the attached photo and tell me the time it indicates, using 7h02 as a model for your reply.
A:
6h03
